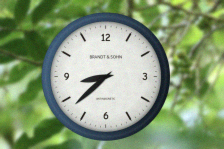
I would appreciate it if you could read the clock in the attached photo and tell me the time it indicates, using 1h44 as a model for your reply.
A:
8h38
